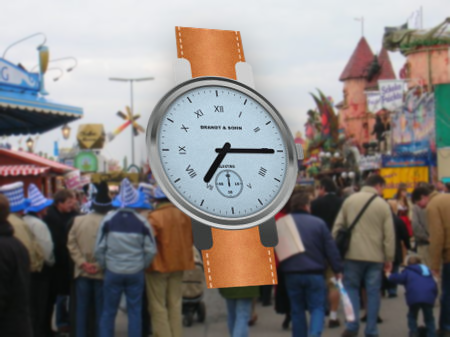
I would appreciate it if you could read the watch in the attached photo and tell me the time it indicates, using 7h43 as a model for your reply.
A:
7h15
